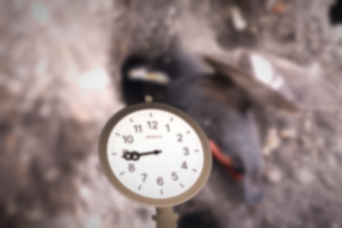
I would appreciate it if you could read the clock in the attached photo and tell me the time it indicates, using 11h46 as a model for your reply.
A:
8h44
